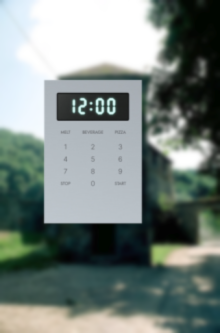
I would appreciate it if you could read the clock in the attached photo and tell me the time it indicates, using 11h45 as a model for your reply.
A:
12h00
